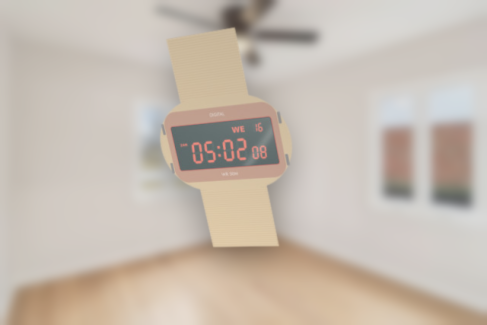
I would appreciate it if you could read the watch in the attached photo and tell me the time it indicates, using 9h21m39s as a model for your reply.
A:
5h02m08s
